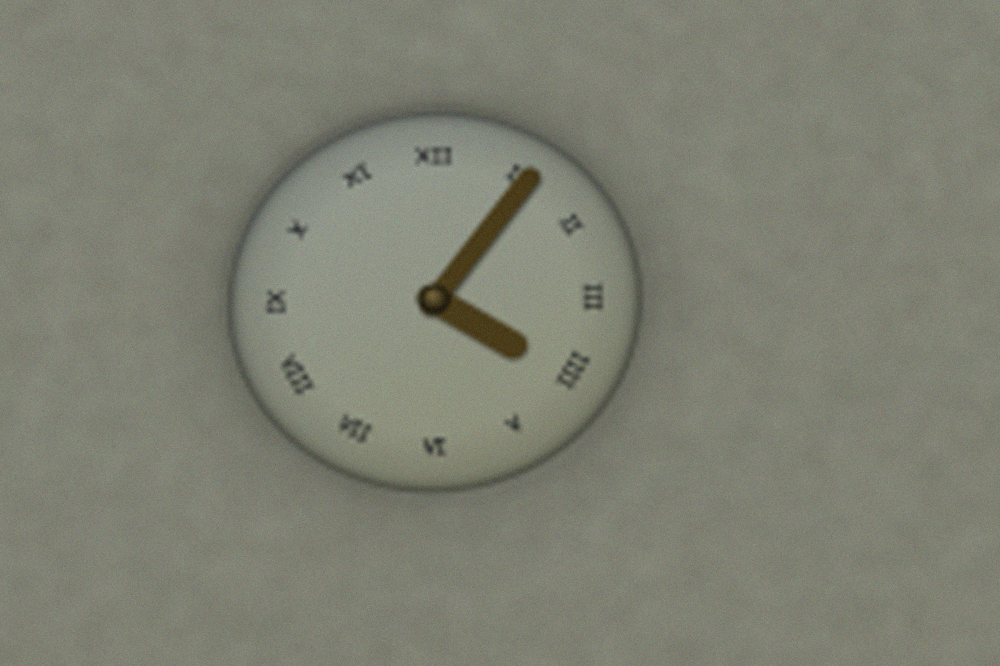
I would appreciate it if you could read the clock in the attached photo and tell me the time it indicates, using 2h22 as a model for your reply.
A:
4h06
